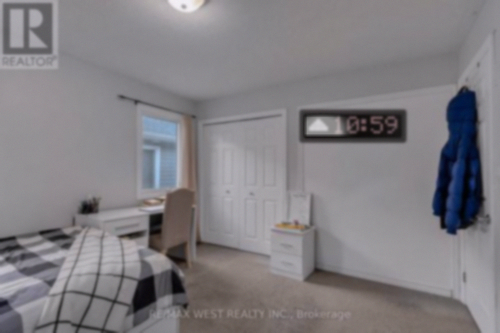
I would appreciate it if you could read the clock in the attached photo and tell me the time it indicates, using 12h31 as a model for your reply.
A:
10h59
